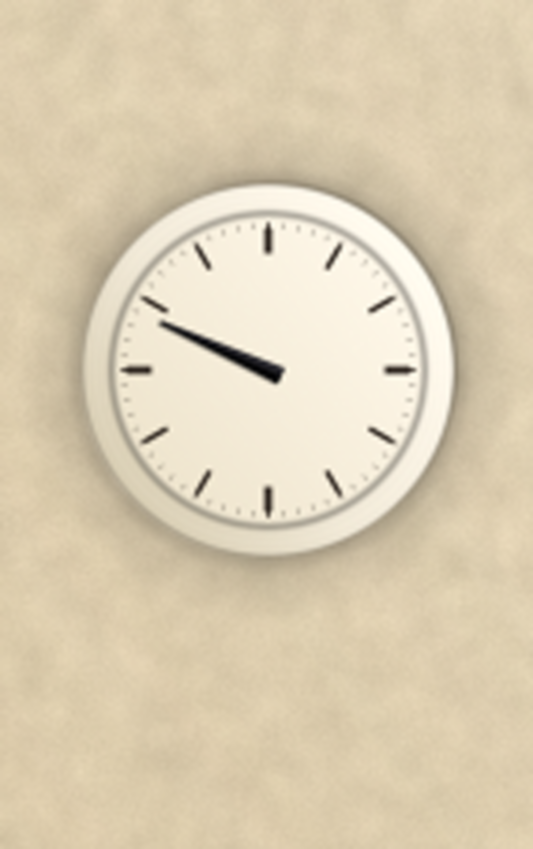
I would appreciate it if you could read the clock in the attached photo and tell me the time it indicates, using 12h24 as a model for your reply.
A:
9h49
